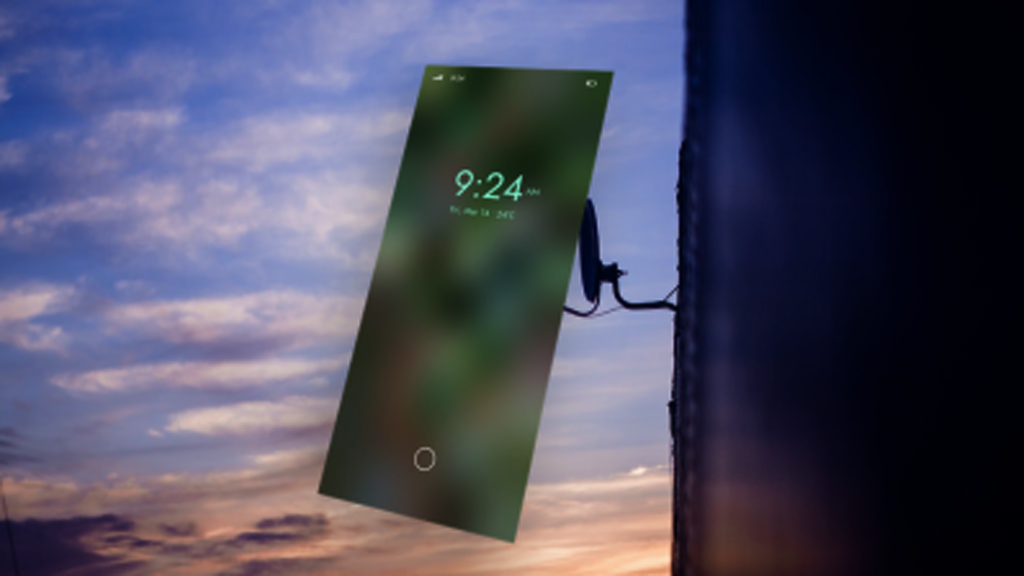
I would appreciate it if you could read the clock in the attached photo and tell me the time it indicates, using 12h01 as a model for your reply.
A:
9h24
